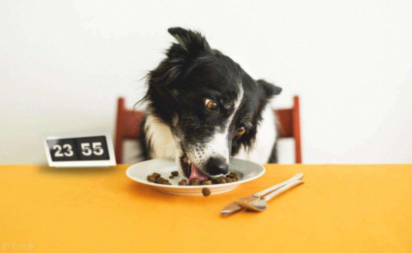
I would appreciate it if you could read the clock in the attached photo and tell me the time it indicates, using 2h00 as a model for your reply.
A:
23h55
